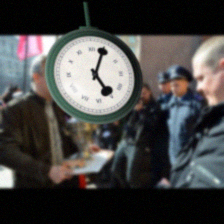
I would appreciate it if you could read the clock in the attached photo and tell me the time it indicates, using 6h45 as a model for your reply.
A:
5h04
